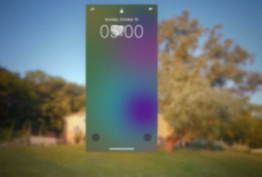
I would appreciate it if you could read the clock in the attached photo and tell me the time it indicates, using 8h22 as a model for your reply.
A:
5h00
